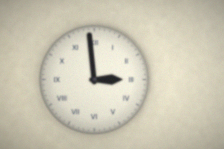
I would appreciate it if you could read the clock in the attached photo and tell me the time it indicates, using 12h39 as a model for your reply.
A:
2h59
